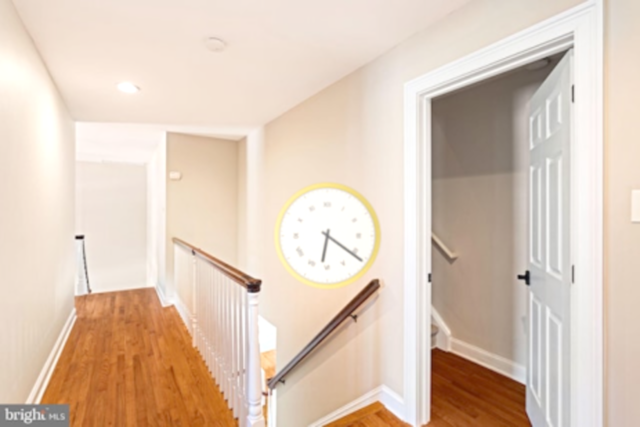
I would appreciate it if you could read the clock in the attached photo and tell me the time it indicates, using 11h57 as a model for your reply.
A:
6h21
